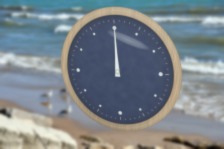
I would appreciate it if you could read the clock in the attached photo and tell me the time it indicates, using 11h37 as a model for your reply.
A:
12h00
